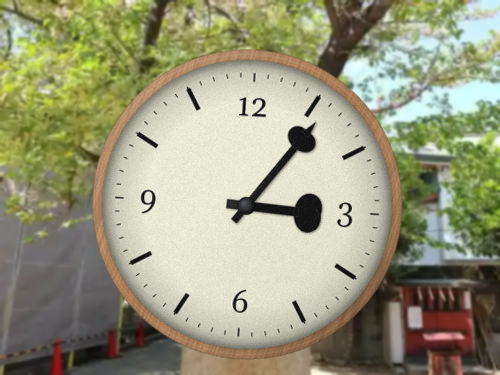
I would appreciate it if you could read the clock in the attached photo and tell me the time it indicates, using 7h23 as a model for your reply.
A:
3h06
